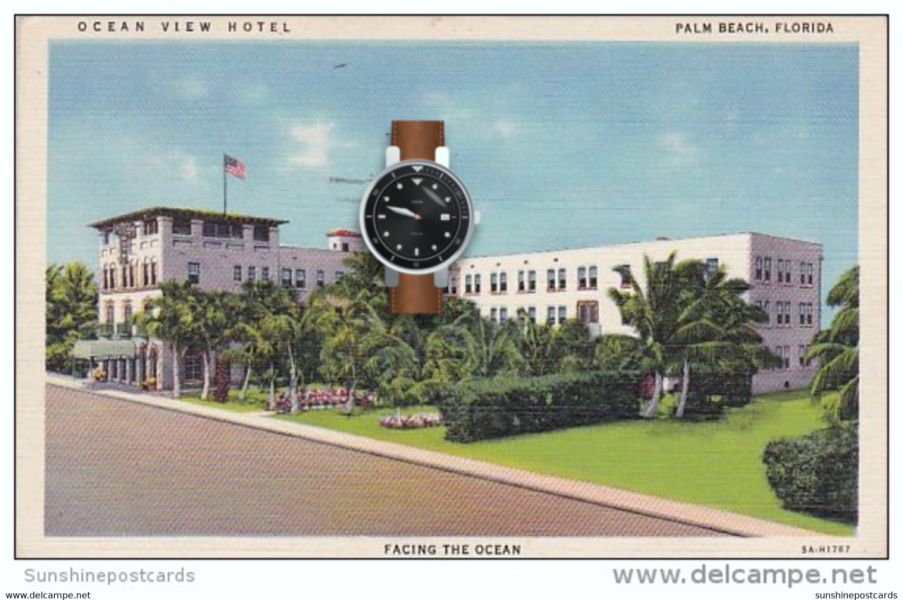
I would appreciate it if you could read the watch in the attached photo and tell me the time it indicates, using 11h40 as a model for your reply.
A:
9h48
